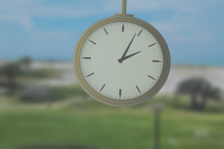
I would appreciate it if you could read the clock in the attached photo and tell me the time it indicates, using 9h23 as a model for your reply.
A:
2h04
